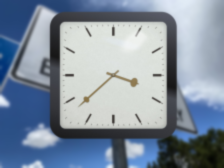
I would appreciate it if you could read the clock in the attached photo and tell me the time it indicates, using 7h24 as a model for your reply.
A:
3h38
